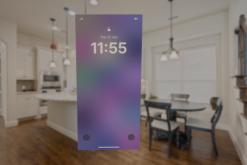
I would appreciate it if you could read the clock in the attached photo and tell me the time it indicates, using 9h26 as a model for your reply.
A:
11h55
